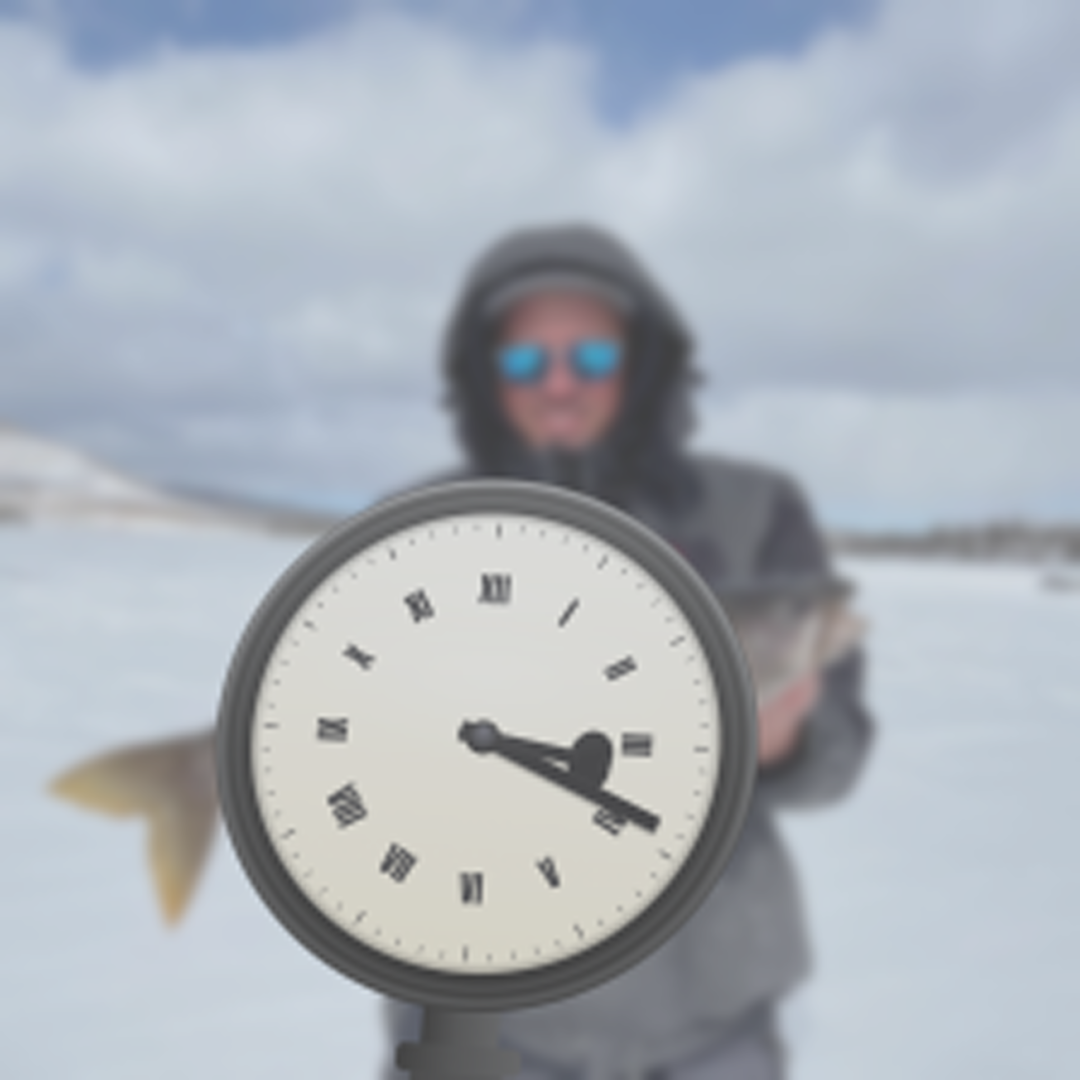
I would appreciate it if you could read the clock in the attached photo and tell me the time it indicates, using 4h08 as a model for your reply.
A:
3h19
